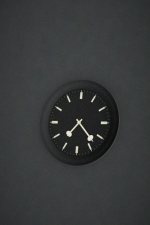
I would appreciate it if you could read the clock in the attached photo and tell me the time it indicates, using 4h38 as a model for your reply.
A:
7h23
